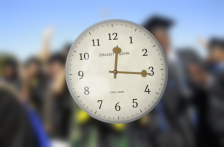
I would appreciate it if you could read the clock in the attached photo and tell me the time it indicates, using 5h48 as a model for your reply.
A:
12h16
